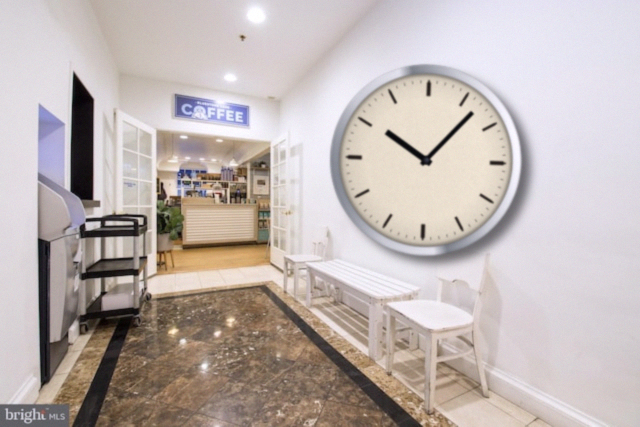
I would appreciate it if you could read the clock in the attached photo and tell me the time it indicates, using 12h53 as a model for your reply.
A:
10h07
